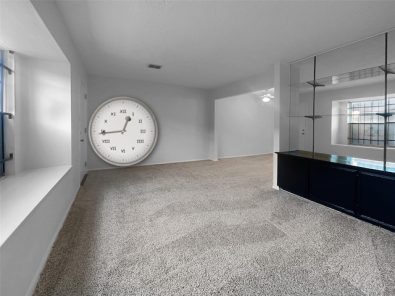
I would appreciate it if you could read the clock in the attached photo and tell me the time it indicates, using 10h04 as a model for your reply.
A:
12h44
